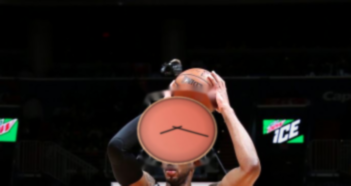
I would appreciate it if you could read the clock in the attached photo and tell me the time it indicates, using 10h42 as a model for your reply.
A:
8h18
